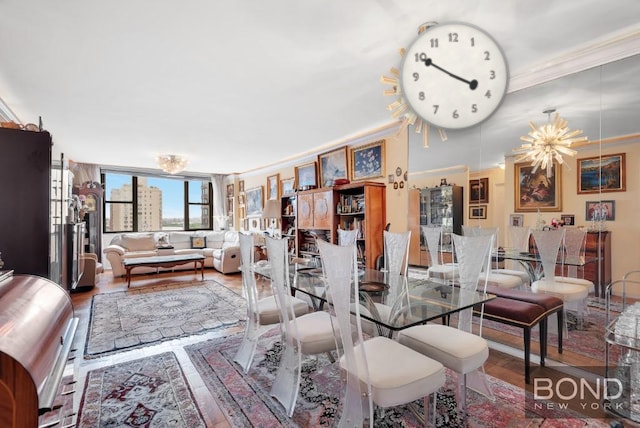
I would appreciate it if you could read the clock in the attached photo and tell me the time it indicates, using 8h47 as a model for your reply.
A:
3h50
